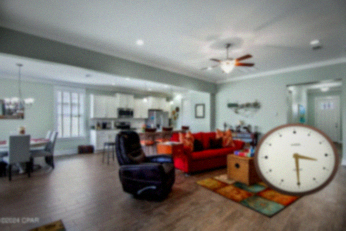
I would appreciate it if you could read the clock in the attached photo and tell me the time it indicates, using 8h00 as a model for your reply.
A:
3h30
